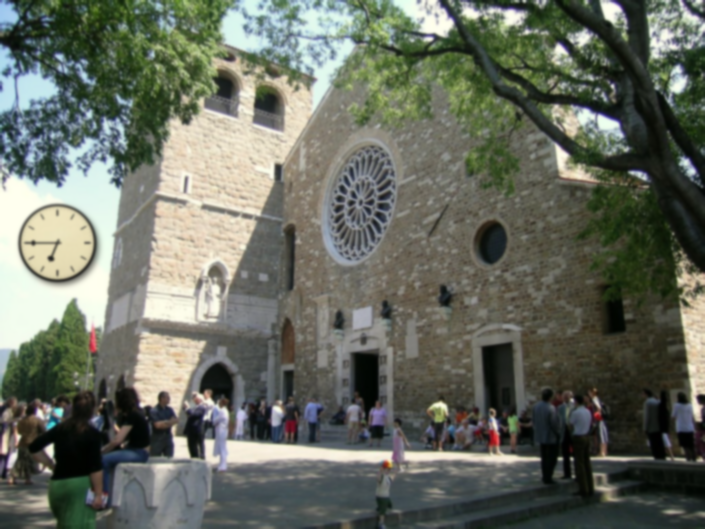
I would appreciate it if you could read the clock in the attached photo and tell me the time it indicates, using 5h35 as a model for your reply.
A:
6h45
